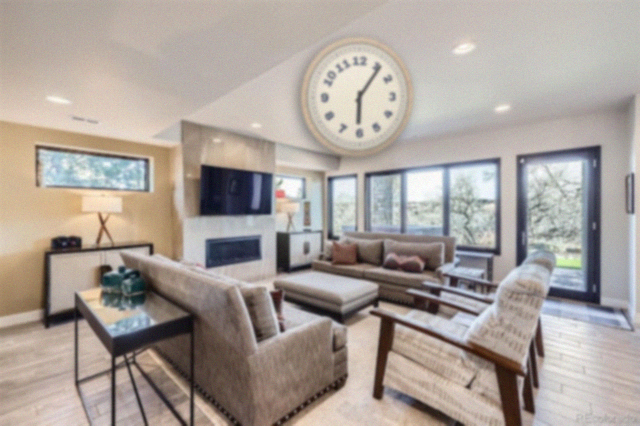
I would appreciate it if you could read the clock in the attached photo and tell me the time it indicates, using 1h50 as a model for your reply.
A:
6h06
